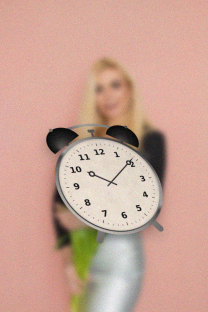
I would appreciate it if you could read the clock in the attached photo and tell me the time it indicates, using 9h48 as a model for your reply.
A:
10h09
